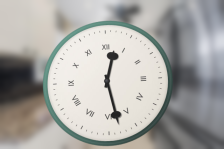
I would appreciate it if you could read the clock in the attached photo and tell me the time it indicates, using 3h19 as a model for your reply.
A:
12h28
